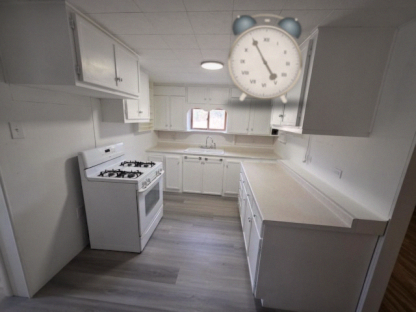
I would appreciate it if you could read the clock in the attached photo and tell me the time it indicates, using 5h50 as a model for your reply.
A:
4h55
